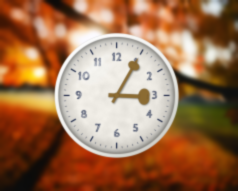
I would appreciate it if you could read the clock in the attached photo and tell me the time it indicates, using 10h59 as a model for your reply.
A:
3h05
